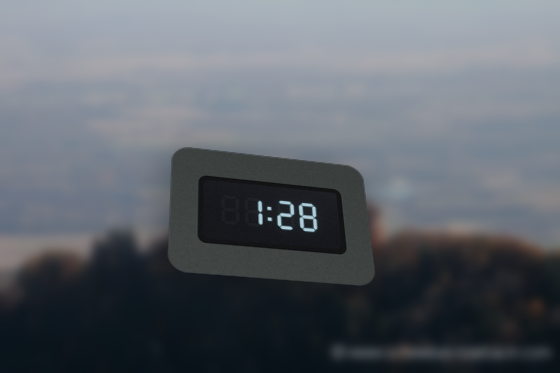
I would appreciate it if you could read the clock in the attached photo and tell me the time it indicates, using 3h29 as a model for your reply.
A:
1h28
